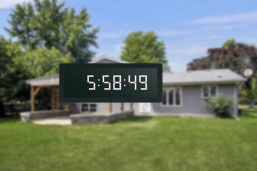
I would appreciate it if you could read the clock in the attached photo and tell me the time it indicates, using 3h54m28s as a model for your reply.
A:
5h58m49s
